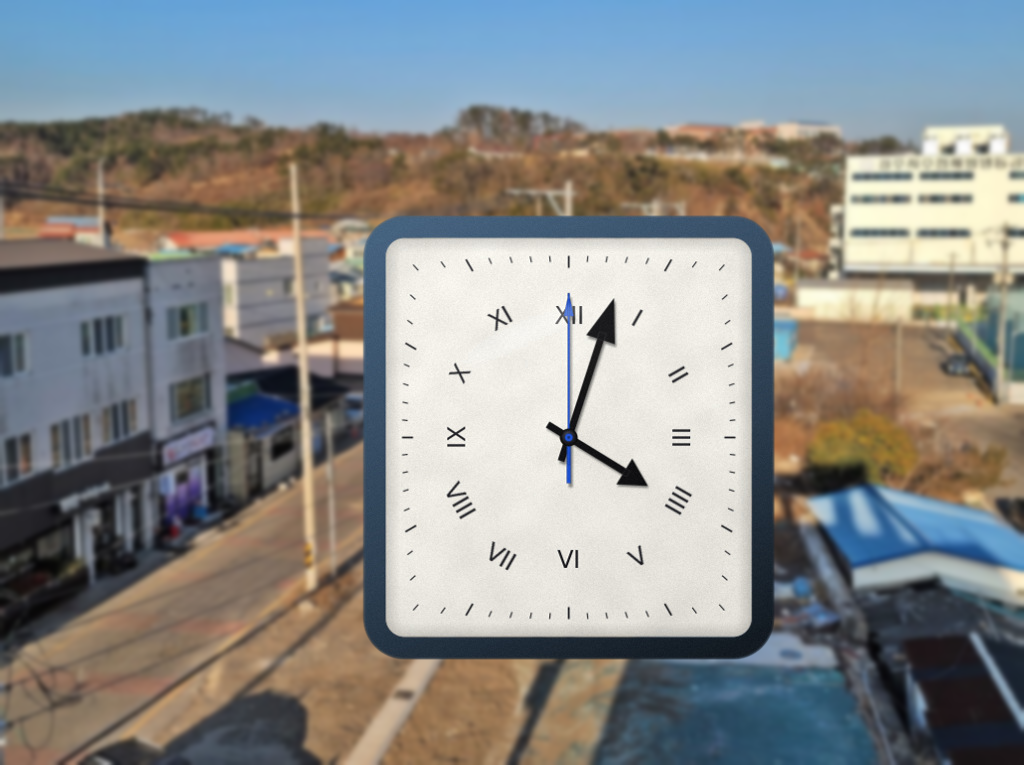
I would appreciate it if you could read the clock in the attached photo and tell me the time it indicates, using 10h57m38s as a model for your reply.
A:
4h03m00s
